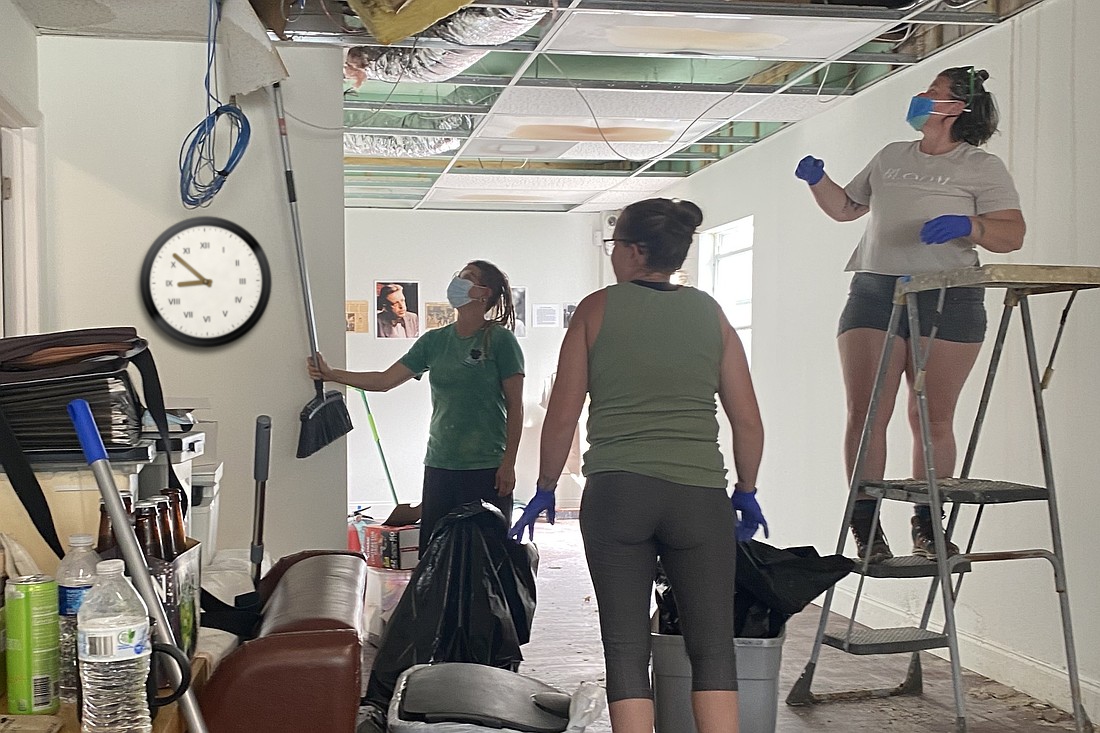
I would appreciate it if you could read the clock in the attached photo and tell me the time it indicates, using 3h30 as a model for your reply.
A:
8h52
